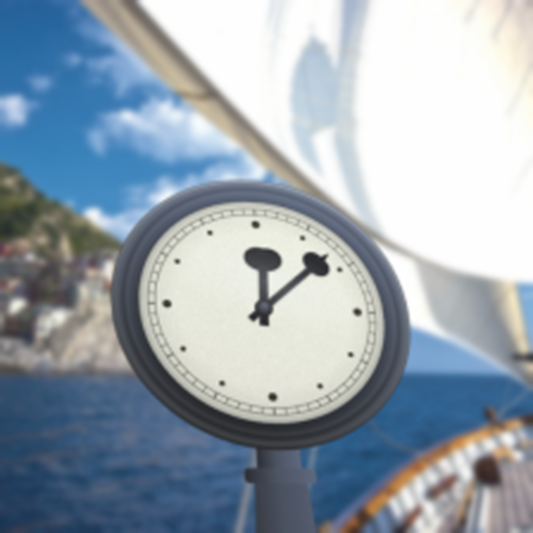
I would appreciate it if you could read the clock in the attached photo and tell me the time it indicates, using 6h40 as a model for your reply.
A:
12h08
